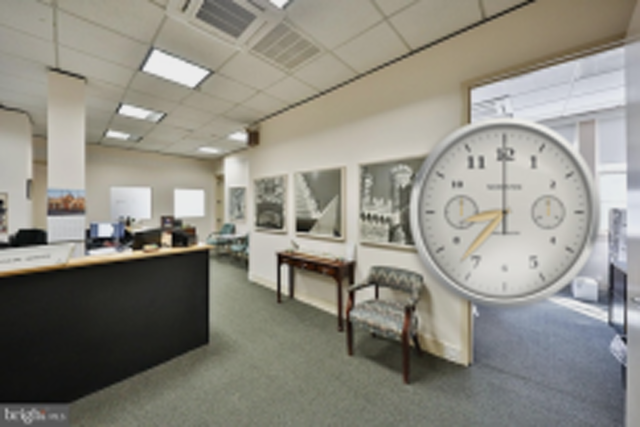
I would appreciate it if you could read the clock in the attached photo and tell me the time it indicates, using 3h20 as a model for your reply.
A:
8h37
